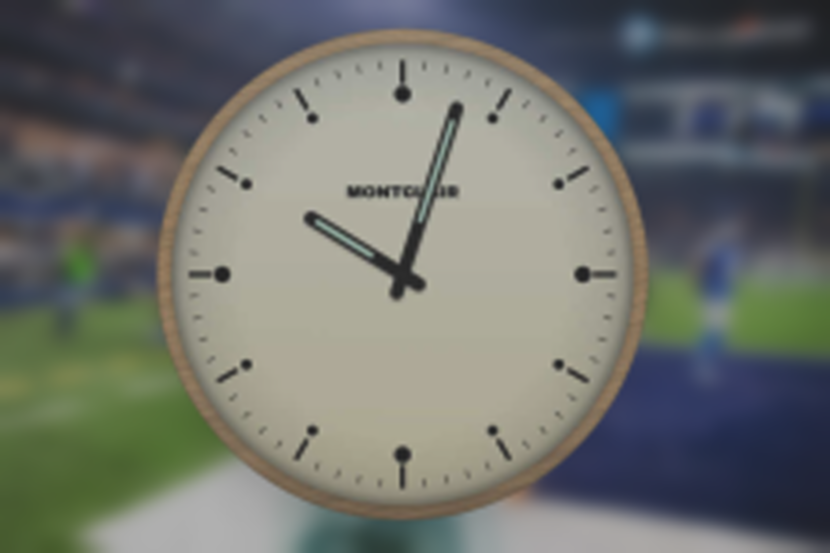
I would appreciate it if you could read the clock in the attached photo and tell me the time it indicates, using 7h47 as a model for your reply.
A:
10h03
